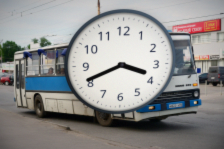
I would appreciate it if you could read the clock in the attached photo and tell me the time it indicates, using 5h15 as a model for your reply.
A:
3h41
